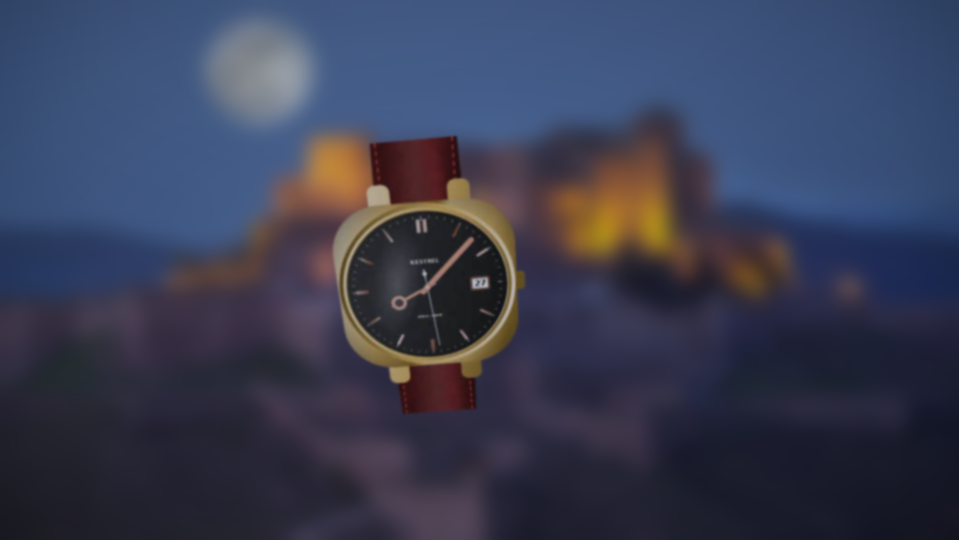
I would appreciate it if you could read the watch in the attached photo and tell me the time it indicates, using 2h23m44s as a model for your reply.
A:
8h07m29s
